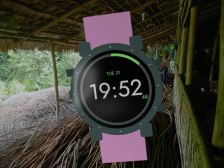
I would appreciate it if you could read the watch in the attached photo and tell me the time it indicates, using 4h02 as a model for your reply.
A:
19h52
